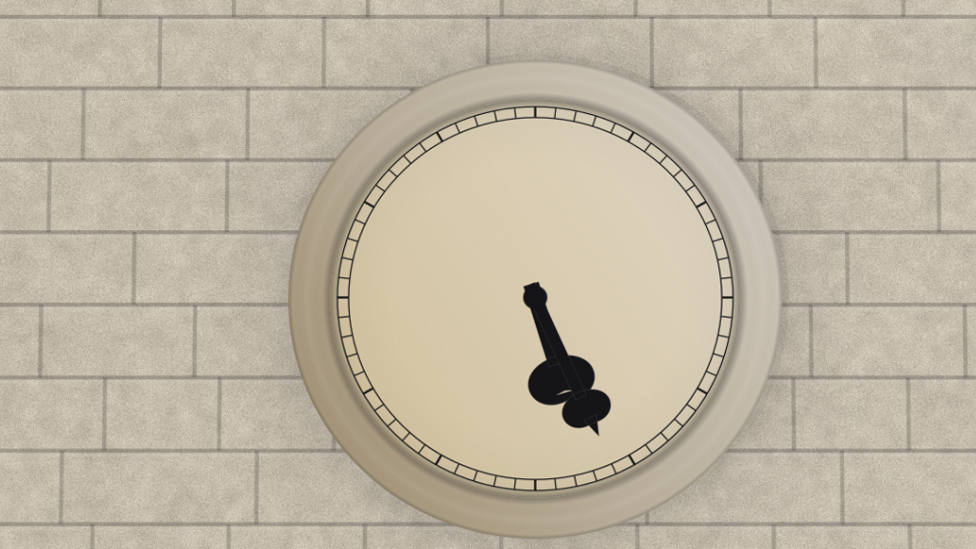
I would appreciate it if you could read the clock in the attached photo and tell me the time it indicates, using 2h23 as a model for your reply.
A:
5h26
